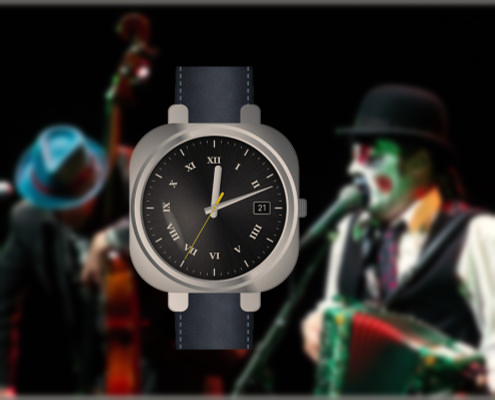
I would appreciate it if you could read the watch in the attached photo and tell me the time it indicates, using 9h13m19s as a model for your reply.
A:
12h11m35s
